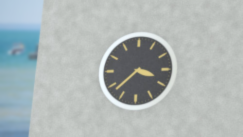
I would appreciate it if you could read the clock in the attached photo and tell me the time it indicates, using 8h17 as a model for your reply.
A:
3h38
